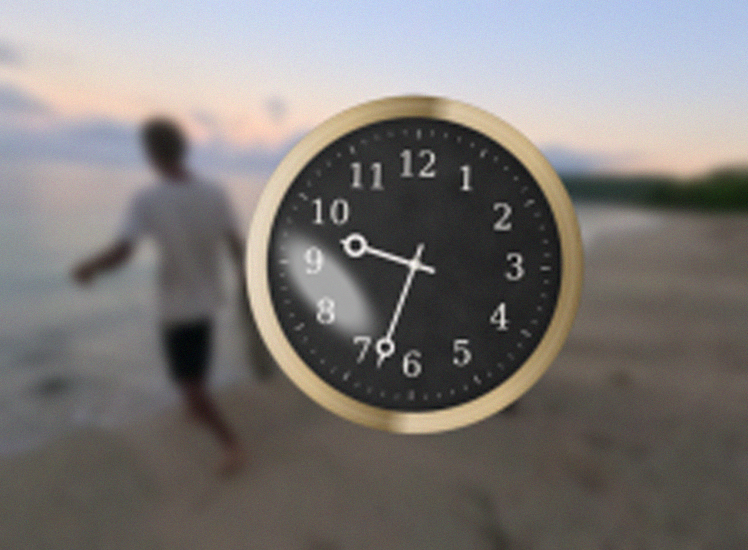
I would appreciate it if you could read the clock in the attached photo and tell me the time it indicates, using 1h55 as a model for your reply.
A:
9h33
